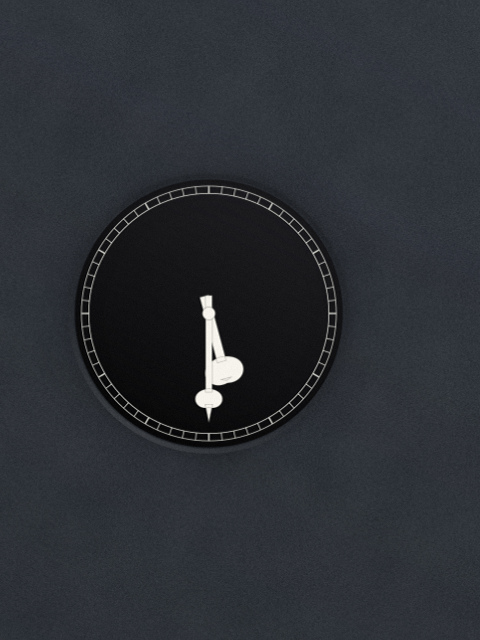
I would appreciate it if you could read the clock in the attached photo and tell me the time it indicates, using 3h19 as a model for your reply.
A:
5h30
